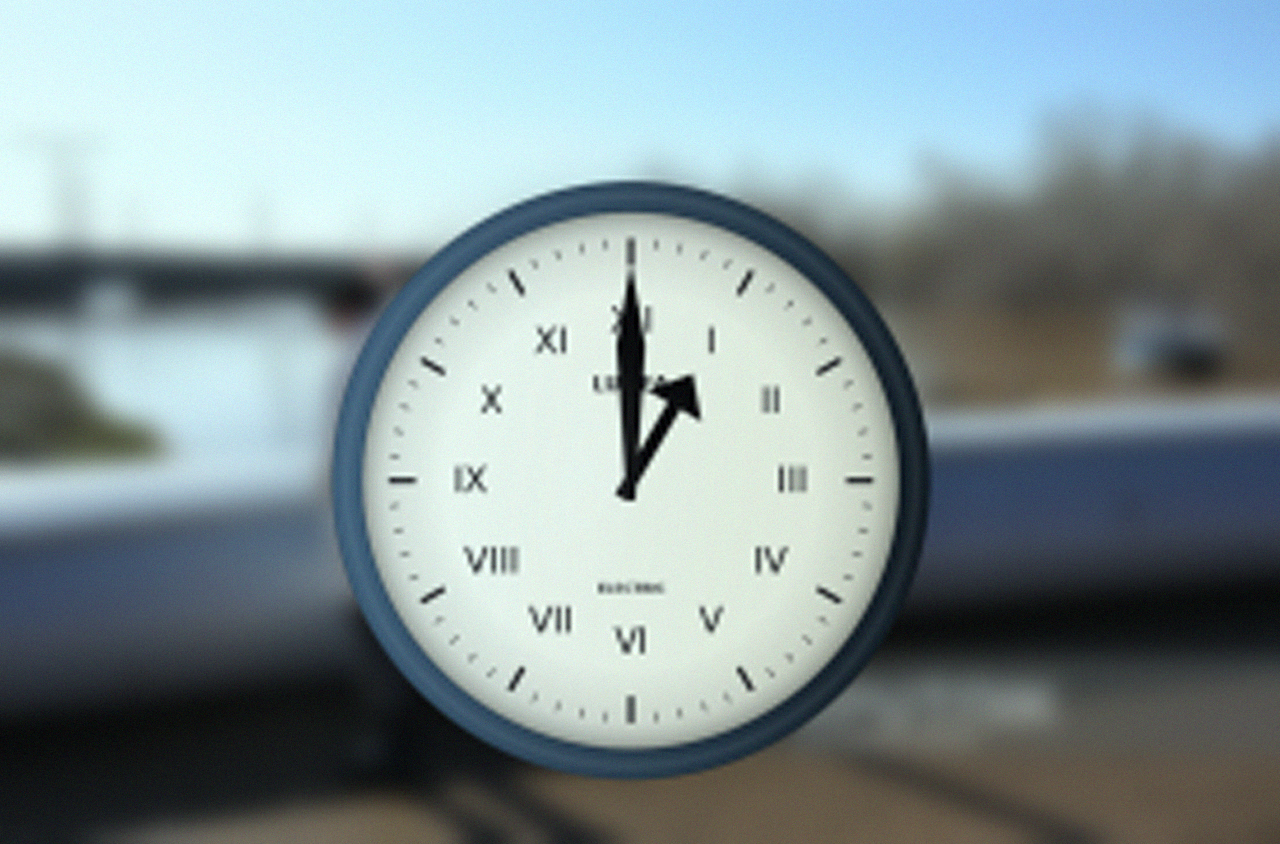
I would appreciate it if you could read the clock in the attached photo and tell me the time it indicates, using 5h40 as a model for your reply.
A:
1h00
